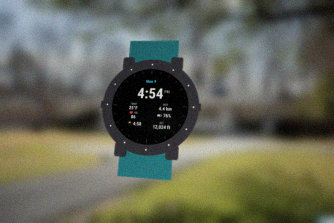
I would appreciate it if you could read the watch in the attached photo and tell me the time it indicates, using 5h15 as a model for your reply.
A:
4h54
